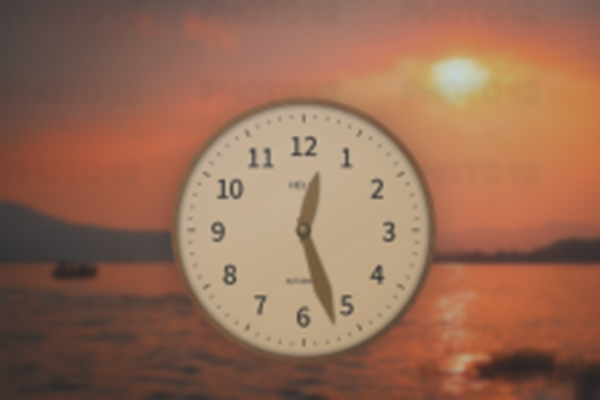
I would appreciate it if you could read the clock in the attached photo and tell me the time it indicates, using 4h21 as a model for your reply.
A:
12h27
